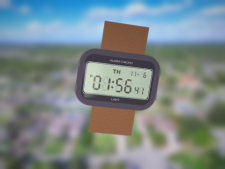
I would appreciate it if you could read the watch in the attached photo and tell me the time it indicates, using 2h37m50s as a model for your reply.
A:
1h56m41s
